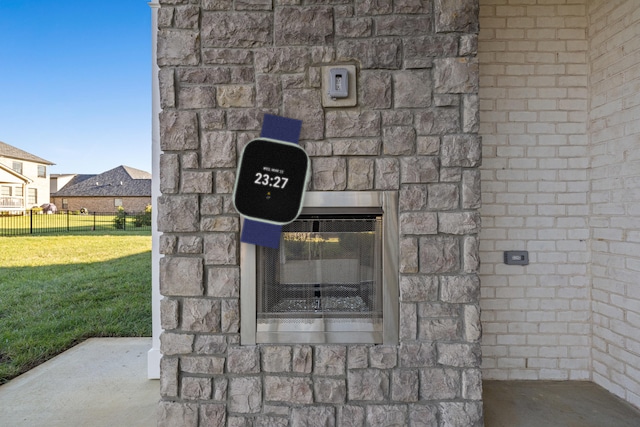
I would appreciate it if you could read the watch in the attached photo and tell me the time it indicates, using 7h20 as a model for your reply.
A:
23h27
